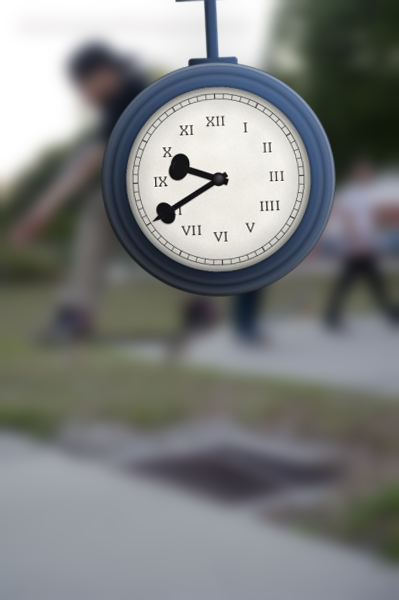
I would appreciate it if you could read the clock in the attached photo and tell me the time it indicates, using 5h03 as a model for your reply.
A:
9h40
